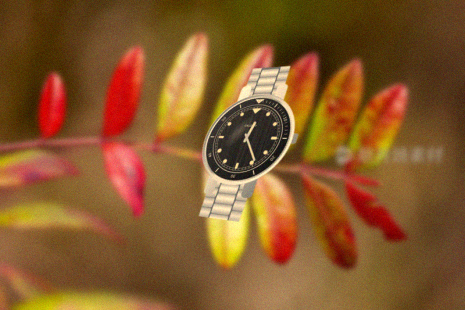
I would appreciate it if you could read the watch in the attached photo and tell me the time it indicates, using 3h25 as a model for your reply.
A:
12h24
